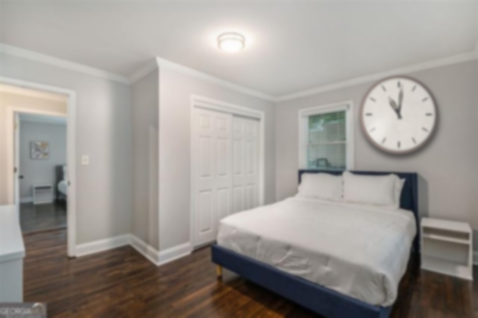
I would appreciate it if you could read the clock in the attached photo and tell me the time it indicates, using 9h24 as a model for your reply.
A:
11h01
